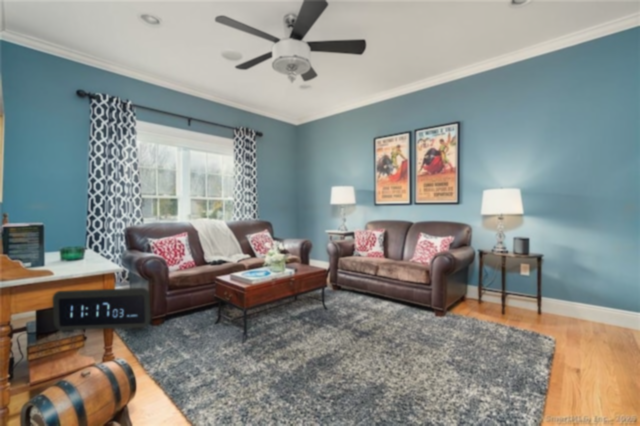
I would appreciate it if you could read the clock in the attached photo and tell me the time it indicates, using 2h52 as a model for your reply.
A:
11h17
